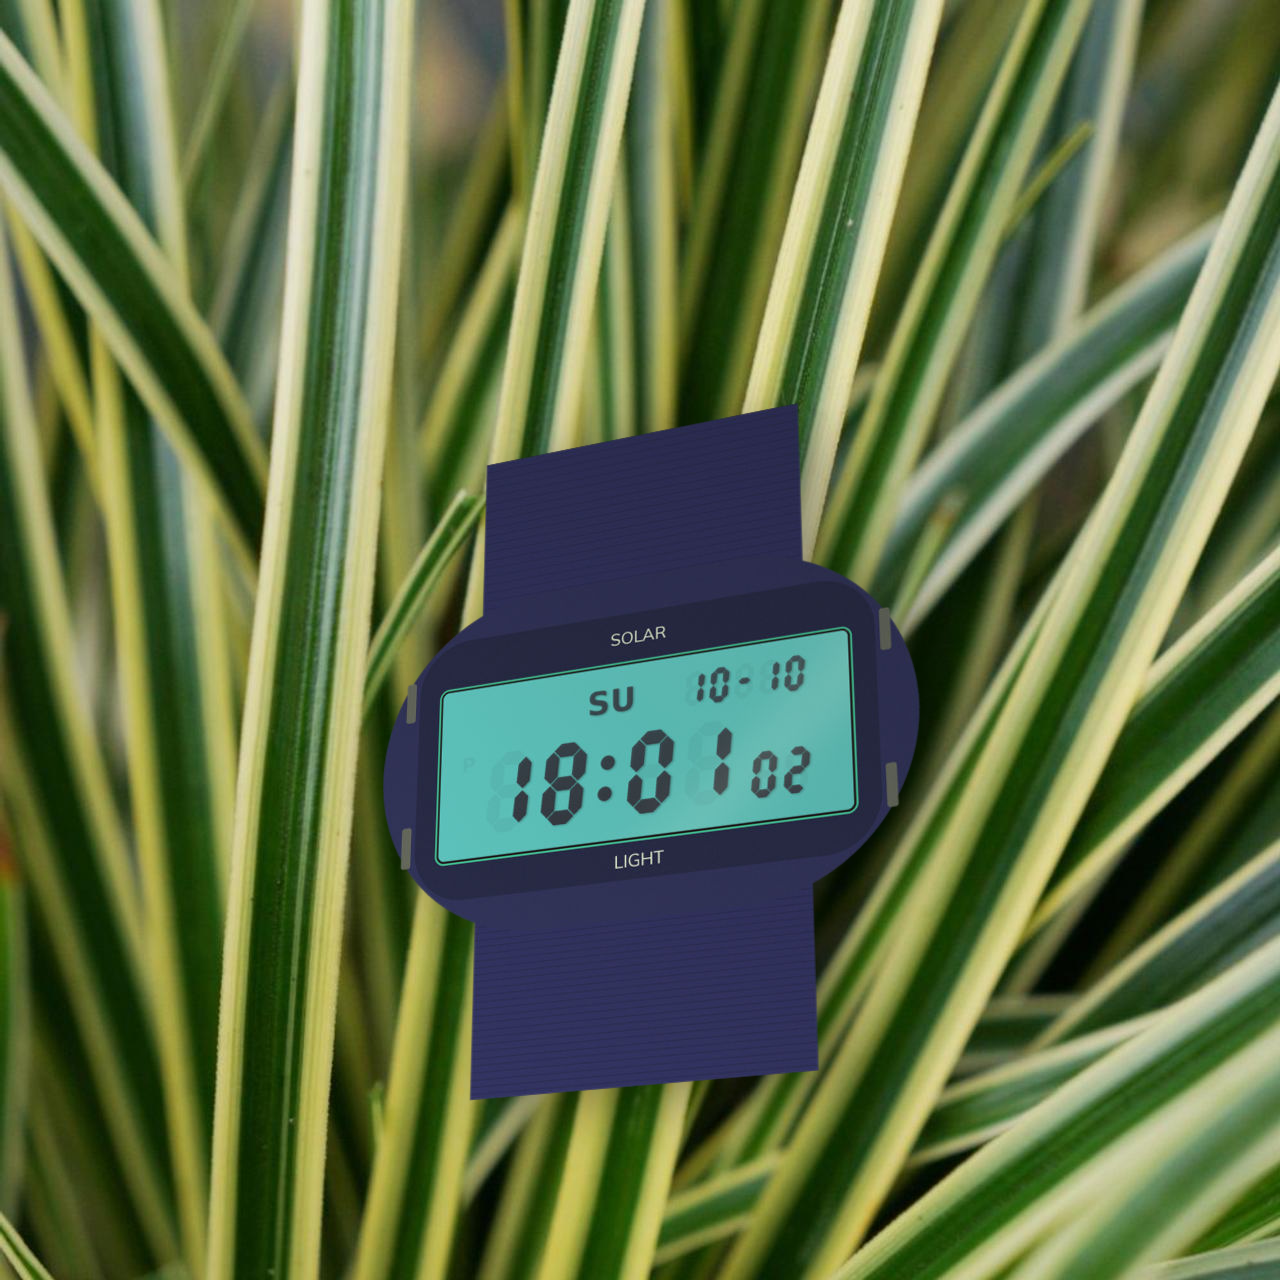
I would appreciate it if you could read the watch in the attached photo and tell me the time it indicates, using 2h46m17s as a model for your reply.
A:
18h01m02s
